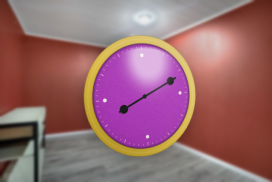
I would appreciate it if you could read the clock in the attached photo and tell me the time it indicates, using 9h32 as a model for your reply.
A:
8h11
